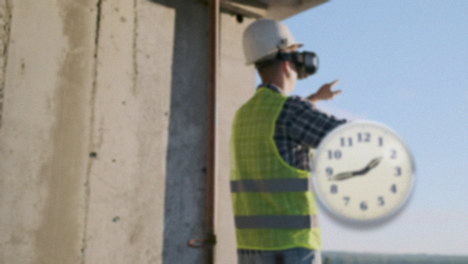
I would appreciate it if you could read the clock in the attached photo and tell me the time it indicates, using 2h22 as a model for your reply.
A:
1h43
